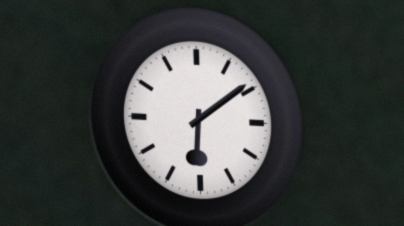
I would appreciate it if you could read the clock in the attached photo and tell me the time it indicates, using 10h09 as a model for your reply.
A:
6h09
